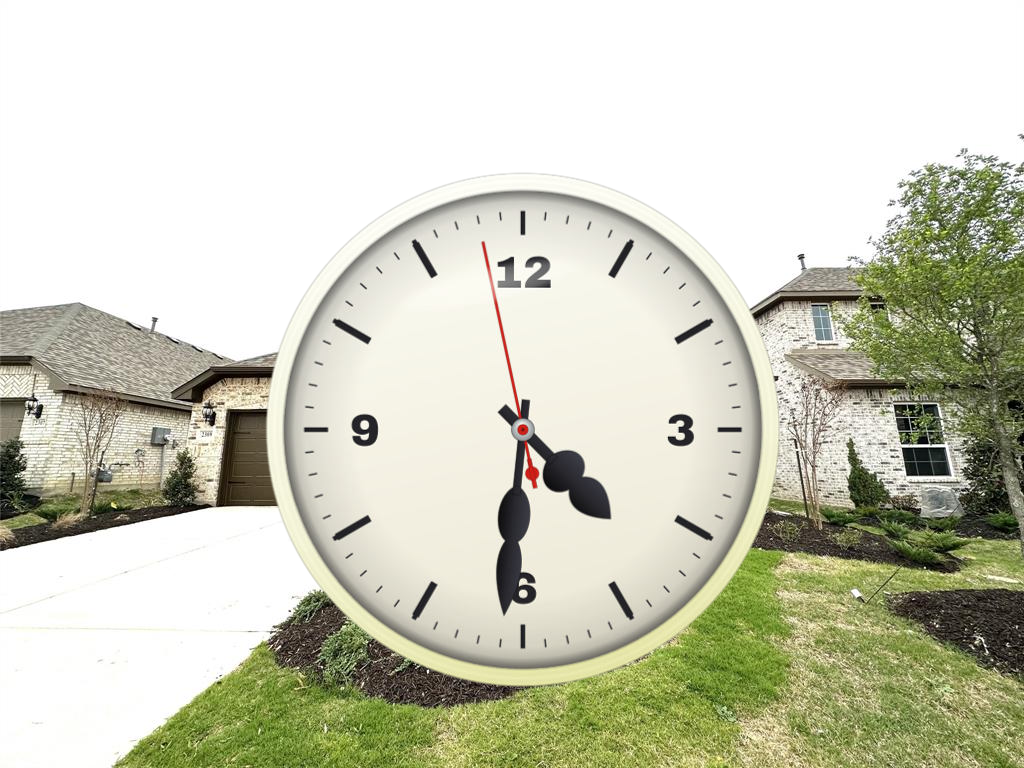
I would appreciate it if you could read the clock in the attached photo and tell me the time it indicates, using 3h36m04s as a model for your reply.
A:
4h30m58s
